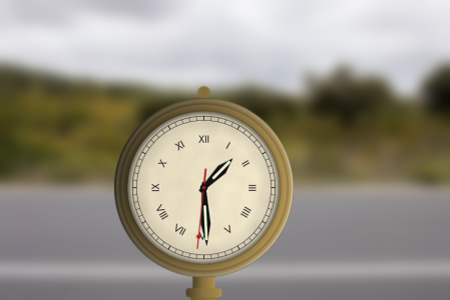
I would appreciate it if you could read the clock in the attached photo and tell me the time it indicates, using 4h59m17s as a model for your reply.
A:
1h29m31s
